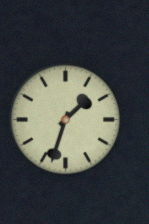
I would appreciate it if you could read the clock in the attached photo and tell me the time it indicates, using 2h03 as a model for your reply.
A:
1h33
